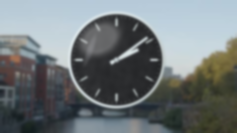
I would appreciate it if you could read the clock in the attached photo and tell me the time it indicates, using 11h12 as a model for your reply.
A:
2h09
